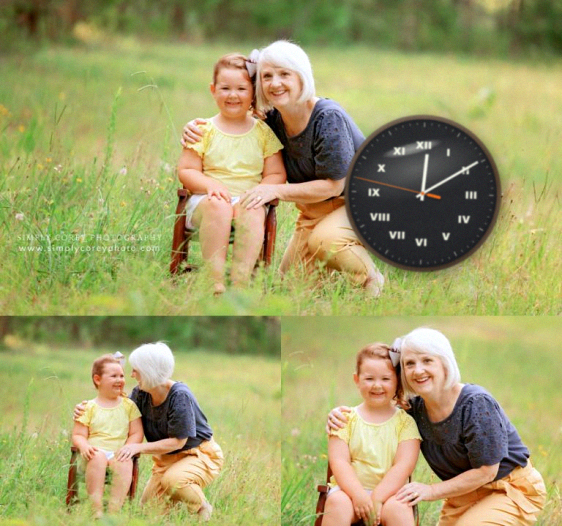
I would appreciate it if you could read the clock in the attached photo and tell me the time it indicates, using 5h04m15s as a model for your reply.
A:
12h09m47s
